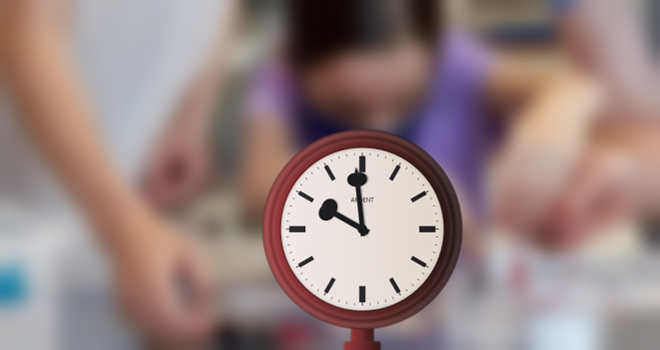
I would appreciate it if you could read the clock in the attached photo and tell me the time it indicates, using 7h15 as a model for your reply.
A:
9h59
